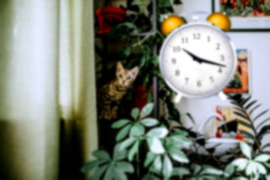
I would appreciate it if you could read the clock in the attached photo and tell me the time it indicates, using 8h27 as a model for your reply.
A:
10h18
